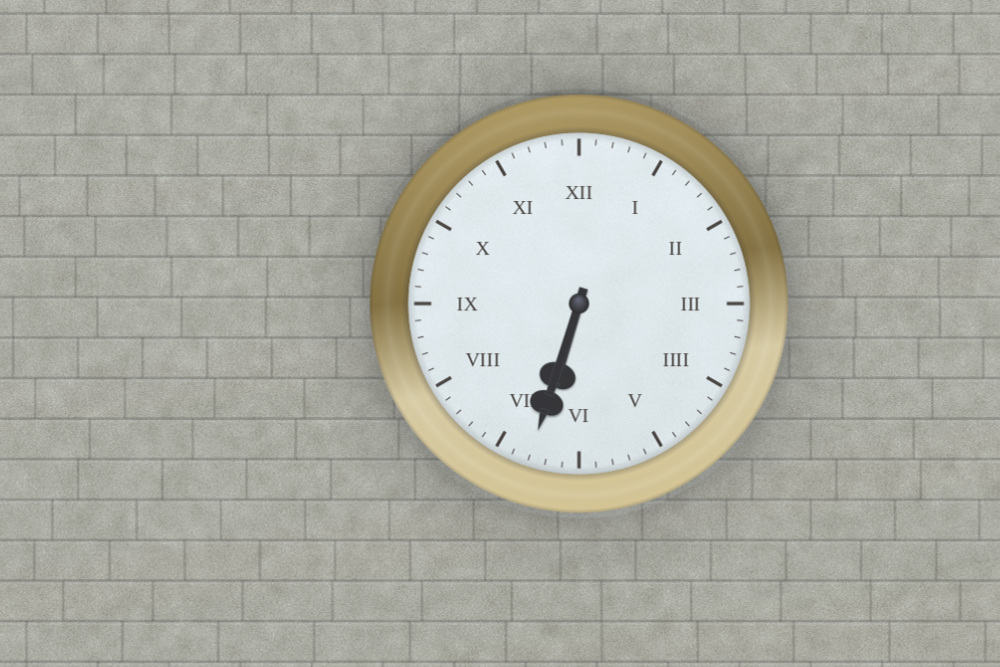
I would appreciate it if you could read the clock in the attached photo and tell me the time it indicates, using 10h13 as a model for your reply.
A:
6h33
